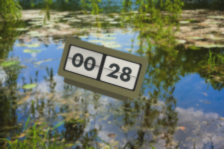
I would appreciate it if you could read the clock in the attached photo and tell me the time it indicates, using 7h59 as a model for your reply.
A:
0h28
